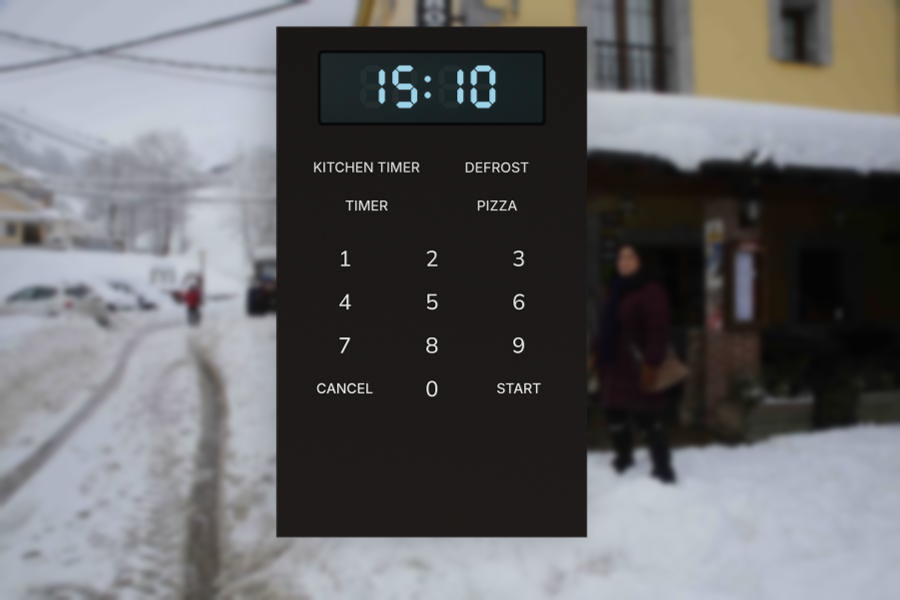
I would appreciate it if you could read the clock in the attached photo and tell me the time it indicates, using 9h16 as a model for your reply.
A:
15h10
